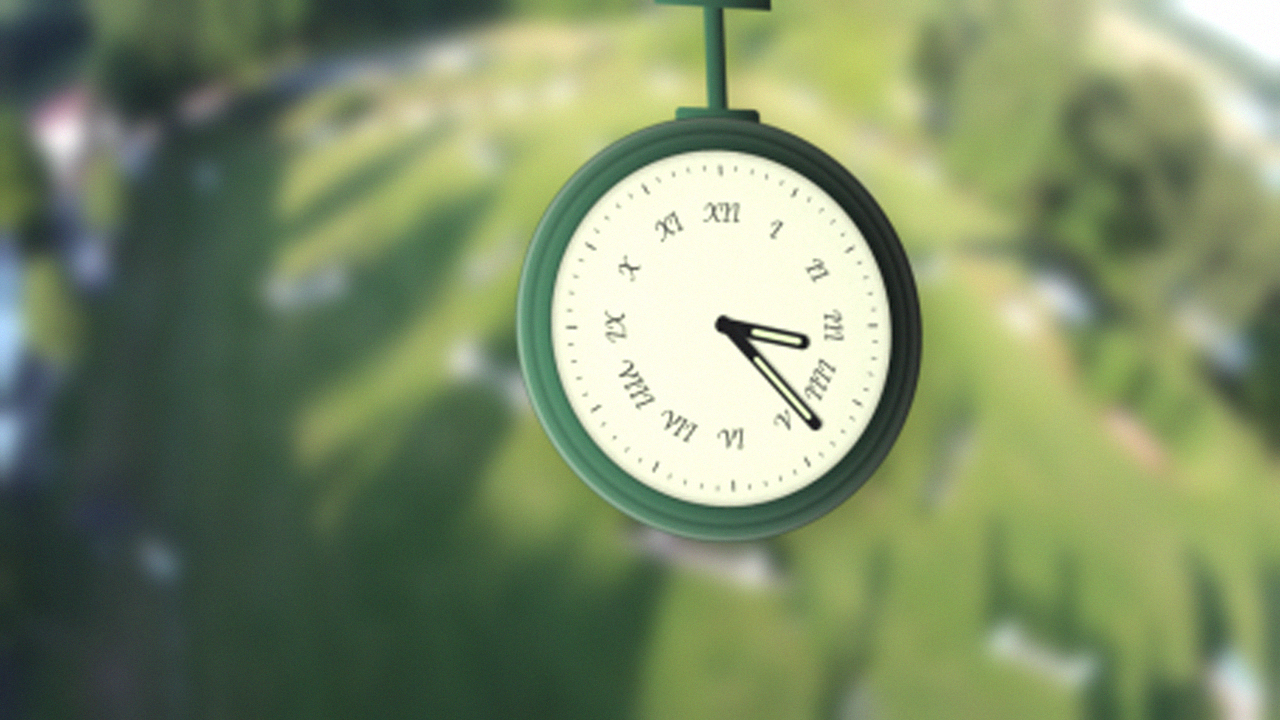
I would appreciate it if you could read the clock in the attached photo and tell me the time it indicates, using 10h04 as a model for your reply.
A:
3h23
